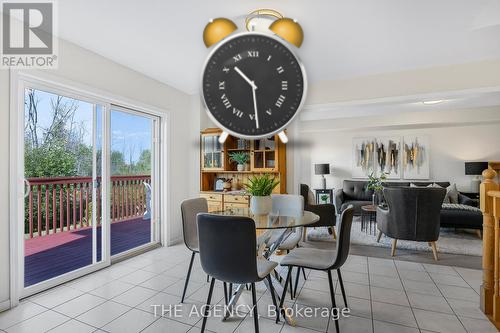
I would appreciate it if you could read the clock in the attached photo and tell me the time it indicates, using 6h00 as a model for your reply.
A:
10h29
